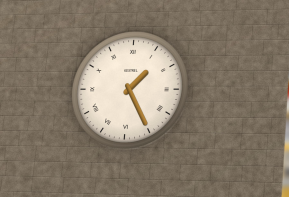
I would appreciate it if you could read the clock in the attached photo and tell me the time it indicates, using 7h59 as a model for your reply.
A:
1h25
